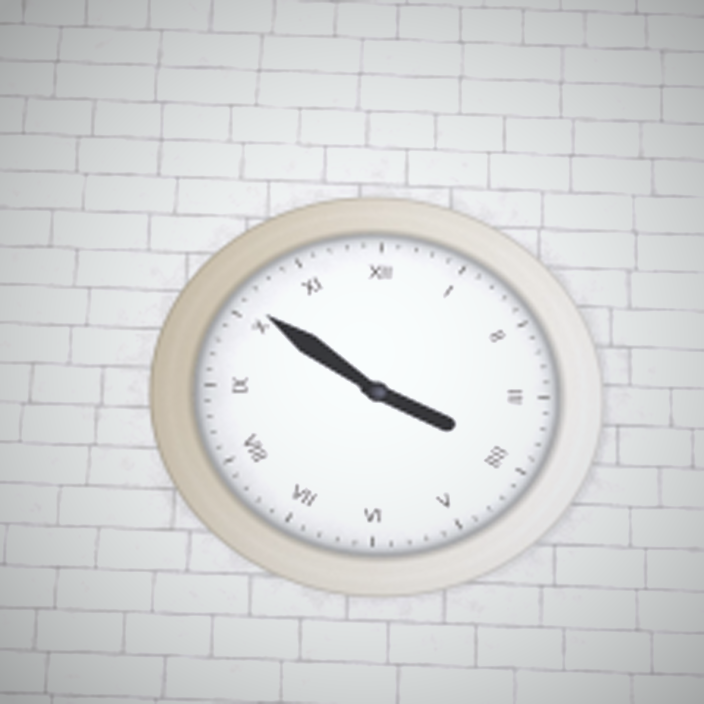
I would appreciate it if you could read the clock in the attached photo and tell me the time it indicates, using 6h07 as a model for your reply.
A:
3h51
